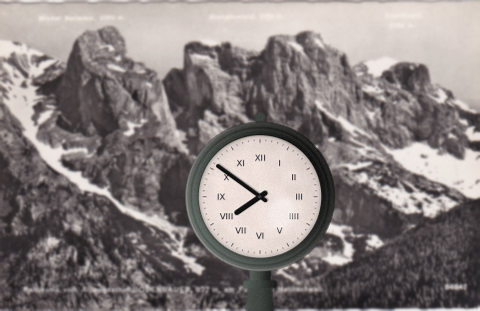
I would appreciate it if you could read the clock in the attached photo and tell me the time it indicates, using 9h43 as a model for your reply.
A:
7h51
